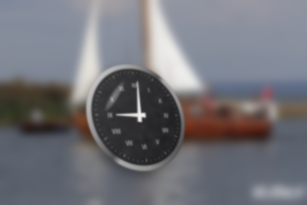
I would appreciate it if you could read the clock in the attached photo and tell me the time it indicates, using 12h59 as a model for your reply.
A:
9h01
